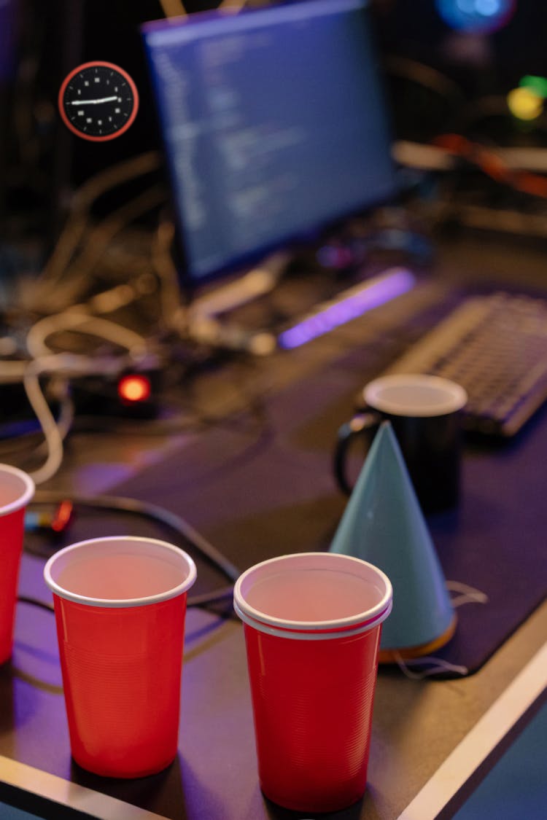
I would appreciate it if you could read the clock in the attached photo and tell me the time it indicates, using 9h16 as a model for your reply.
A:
2h45
